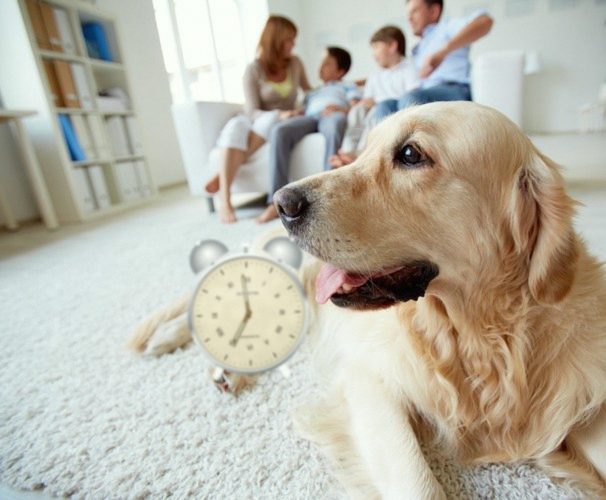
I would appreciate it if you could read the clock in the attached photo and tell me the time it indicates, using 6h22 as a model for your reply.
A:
6h59
